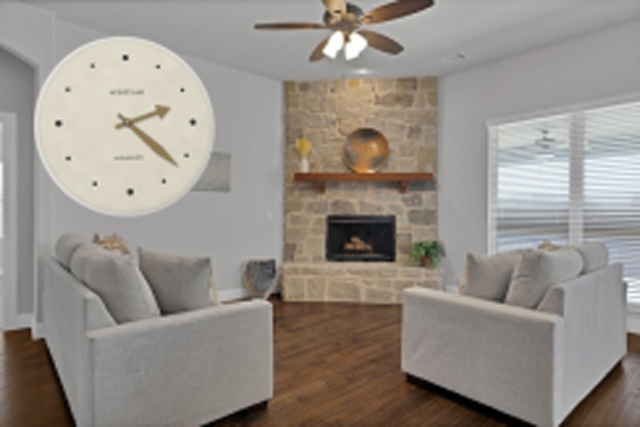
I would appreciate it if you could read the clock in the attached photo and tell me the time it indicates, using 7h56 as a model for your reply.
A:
2h22
